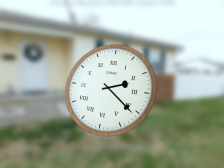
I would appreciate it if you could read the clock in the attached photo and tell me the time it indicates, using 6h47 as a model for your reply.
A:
2h21
